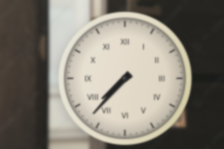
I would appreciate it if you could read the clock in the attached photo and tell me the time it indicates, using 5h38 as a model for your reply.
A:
7h37
